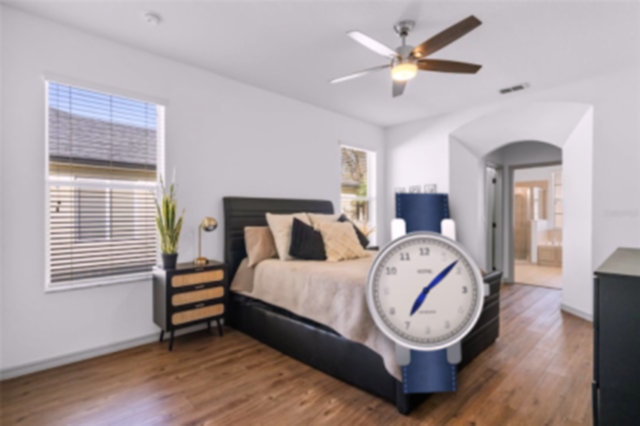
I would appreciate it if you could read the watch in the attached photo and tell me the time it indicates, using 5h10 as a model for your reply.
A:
7h08
